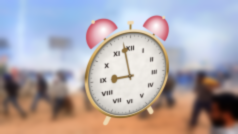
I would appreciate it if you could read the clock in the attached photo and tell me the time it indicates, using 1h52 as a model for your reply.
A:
8h58
